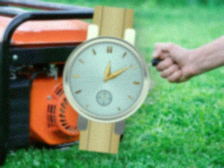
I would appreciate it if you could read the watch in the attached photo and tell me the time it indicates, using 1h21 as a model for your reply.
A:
12h09
